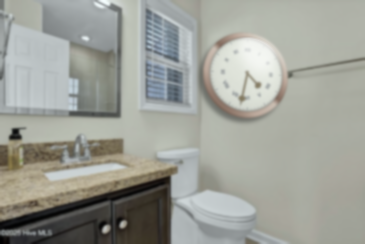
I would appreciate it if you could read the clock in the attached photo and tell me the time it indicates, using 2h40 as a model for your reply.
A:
4h32
